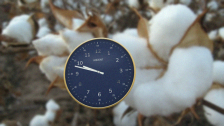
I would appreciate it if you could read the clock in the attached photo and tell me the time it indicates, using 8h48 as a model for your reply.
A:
9h48
